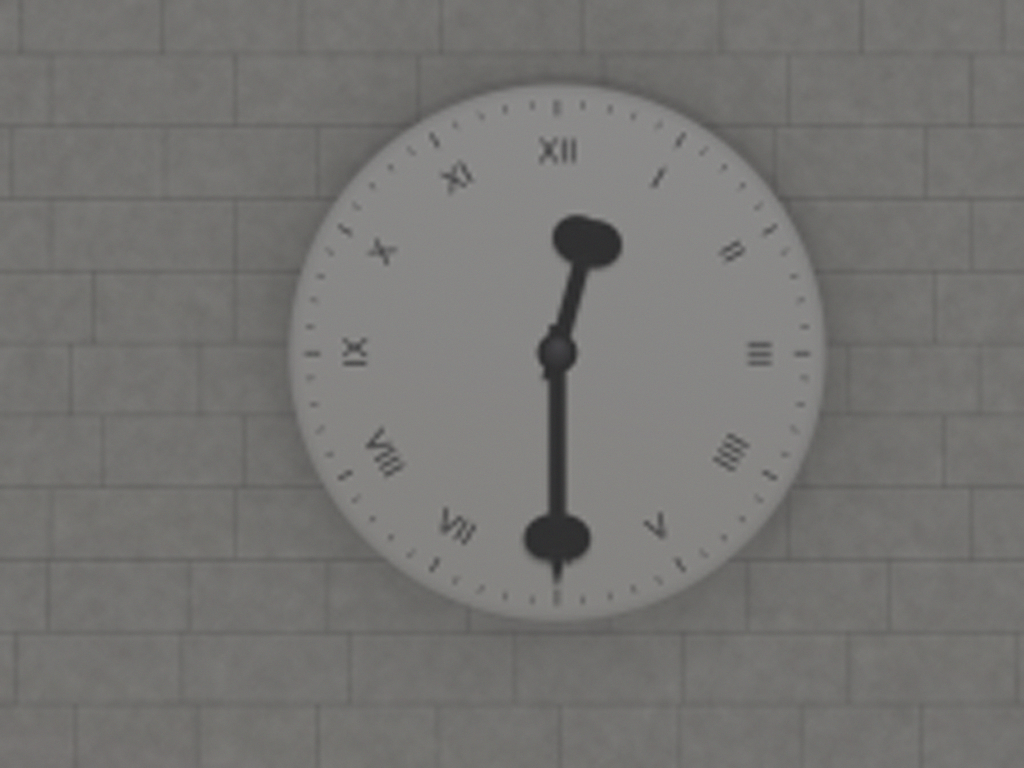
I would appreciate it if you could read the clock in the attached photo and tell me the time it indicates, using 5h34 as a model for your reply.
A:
12h30
